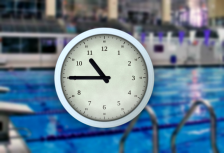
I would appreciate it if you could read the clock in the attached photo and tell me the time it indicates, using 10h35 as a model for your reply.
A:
10h45
